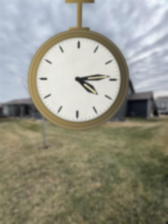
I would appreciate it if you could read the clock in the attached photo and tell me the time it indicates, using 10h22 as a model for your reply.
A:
4h14
